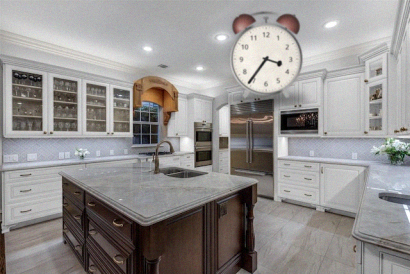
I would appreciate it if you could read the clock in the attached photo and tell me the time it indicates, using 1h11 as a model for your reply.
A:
3h36
